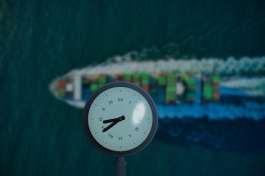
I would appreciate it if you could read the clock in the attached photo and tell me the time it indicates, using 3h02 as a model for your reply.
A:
8h39
